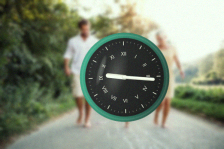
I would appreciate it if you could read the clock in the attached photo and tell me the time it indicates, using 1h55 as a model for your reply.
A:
9h16
